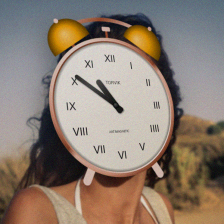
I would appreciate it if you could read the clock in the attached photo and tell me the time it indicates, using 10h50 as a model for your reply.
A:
10h51
